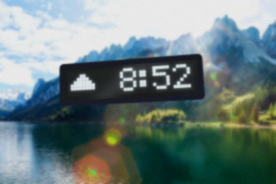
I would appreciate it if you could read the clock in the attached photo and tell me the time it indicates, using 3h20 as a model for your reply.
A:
8h52
